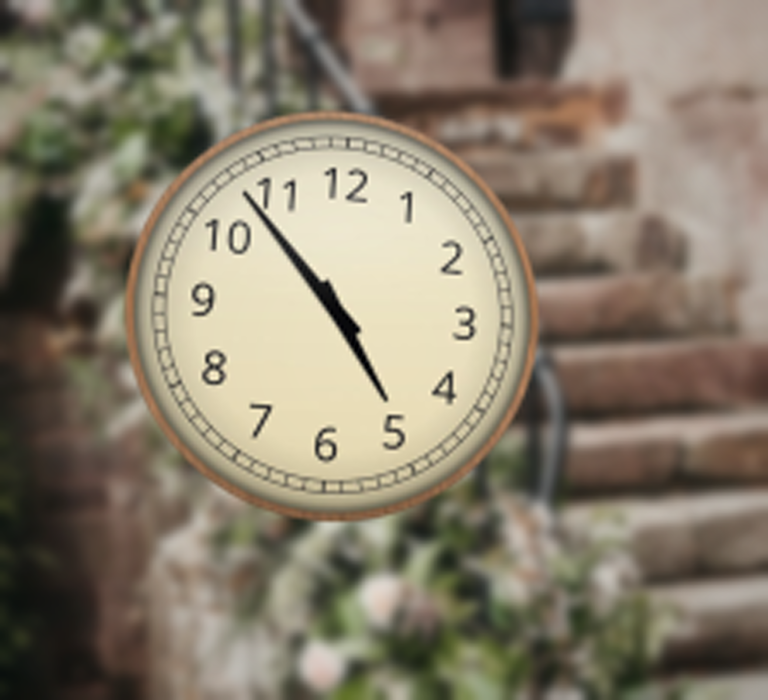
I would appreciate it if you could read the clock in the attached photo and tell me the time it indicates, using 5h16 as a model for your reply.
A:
4h53
